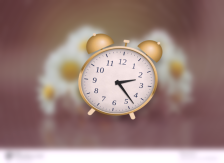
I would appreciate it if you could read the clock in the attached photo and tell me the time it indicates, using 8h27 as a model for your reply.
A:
2h23
